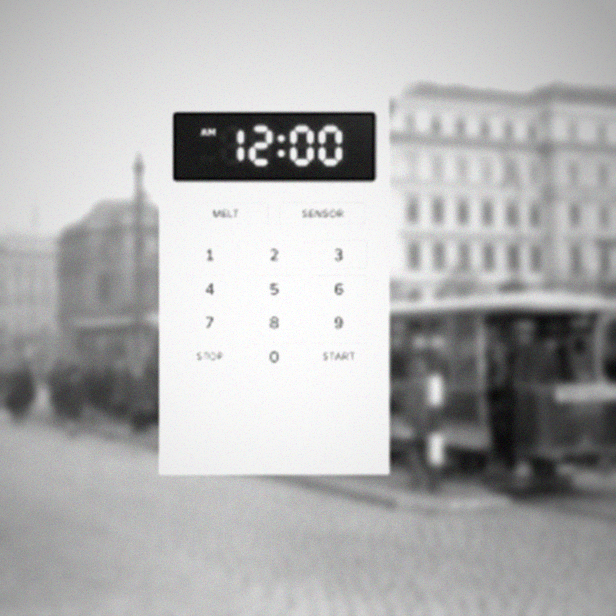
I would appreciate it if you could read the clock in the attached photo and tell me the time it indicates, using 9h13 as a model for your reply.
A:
12h00
